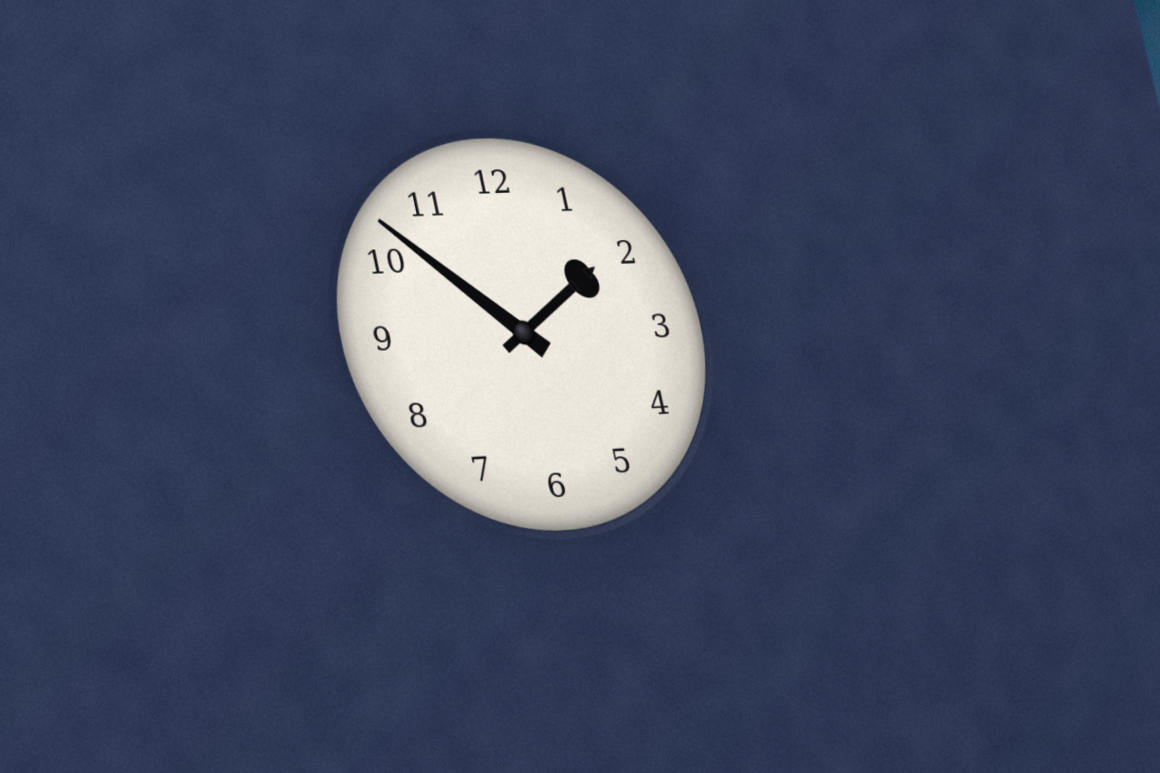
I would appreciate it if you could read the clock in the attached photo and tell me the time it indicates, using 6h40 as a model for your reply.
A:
1h52
